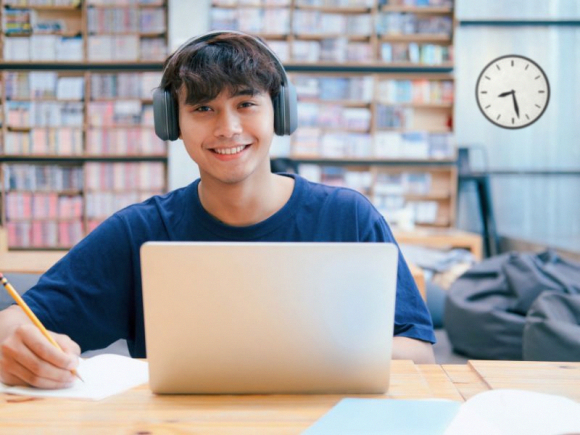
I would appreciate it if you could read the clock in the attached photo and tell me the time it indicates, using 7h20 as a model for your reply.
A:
8h28
